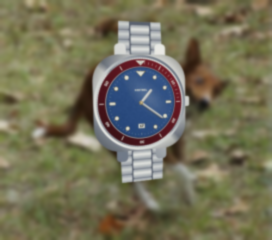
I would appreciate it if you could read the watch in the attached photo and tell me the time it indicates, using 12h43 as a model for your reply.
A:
1h21
